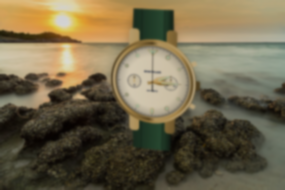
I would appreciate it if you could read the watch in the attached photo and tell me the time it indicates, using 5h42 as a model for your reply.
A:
2h15
